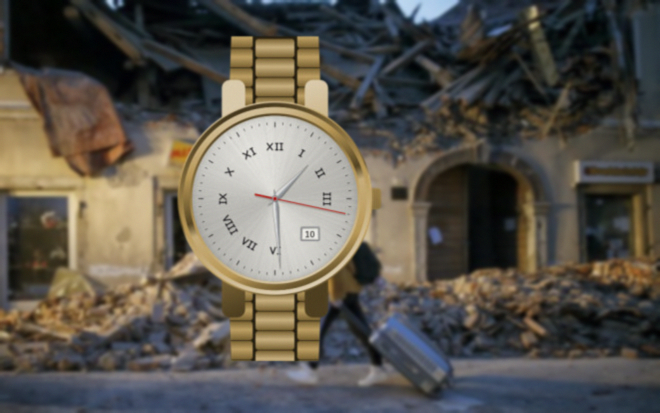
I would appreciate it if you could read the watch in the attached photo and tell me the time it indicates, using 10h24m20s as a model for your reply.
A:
1h29m17s
